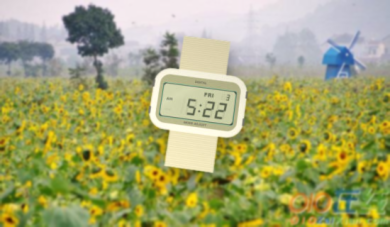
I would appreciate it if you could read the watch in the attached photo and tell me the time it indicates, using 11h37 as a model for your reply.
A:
5h22
